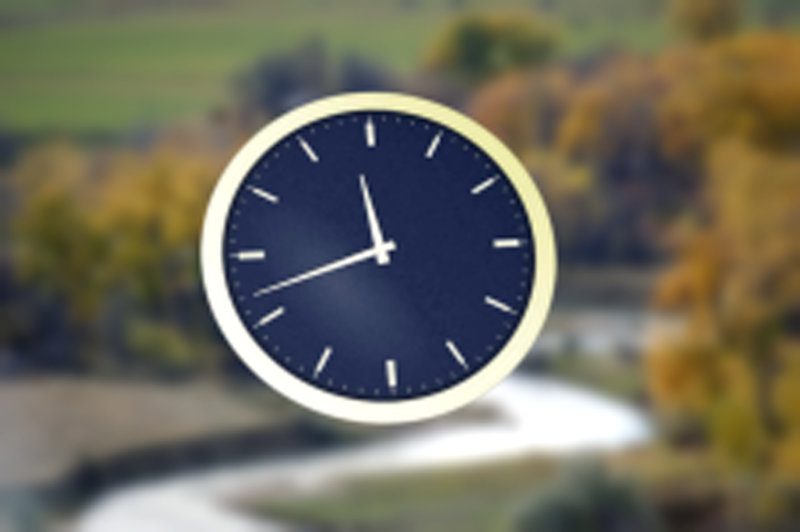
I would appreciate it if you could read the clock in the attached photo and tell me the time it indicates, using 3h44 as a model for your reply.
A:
11h42
